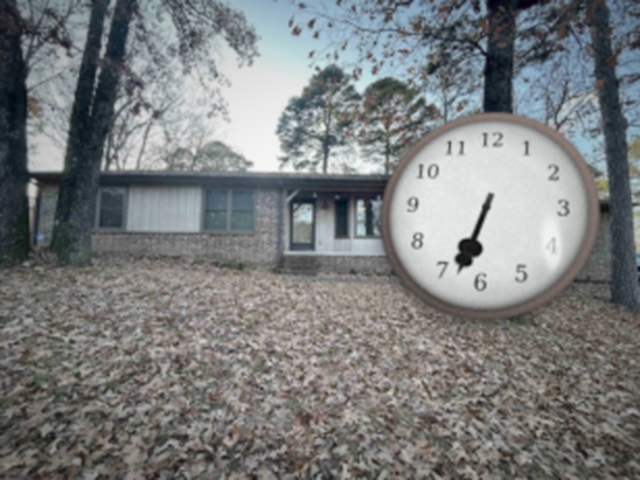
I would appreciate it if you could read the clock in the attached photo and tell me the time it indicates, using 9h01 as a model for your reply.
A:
6h33
